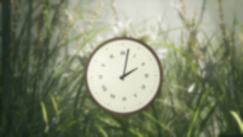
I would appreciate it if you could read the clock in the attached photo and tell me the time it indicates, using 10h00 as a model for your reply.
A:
2h02
